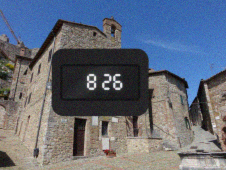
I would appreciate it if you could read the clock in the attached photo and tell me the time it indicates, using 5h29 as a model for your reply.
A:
8h26
